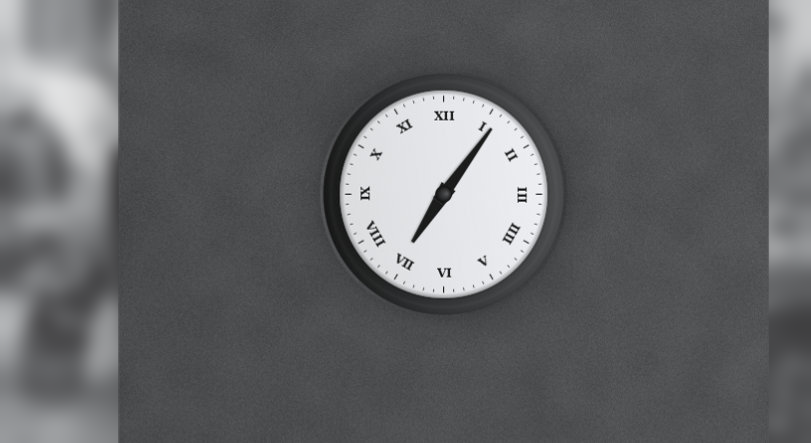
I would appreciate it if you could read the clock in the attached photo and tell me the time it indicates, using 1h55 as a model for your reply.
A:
7h06
